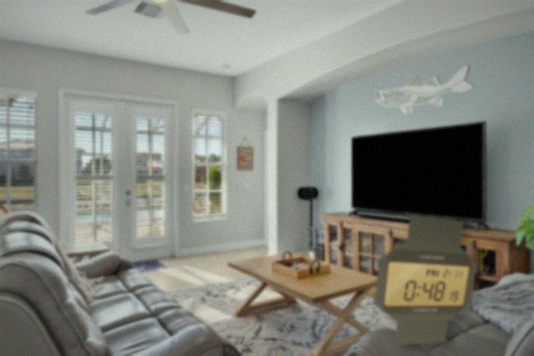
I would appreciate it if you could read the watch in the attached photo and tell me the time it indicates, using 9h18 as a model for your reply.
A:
0h48
